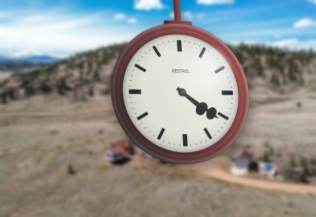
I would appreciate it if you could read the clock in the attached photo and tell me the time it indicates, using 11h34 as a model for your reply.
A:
4h21
